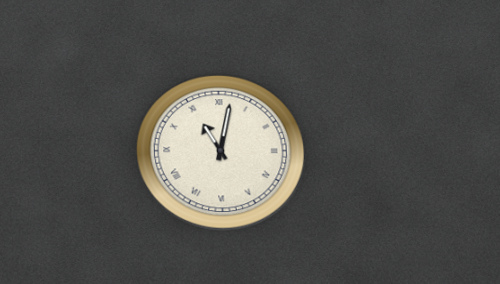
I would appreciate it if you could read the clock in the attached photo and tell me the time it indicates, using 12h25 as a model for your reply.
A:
11h02
